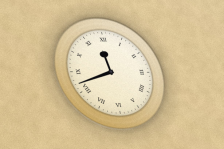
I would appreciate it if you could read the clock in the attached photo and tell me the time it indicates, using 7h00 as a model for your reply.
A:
11h42
